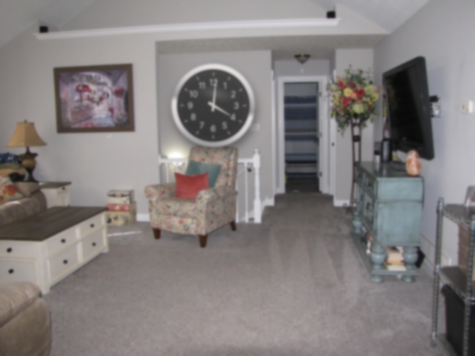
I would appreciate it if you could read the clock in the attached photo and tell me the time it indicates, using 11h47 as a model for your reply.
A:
4h01
